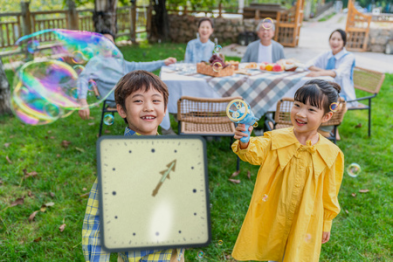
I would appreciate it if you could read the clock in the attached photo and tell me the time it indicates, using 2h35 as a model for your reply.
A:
1h06
